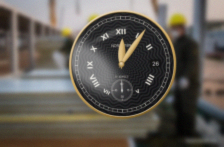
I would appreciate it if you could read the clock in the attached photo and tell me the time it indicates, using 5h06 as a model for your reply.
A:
12h06
